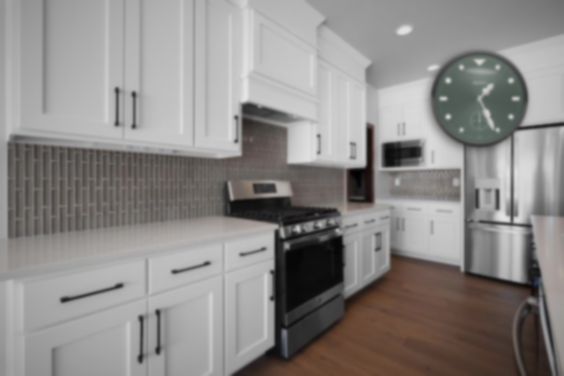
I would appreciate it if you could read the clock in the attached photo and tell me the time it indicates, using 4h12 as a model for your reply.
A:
1h26
